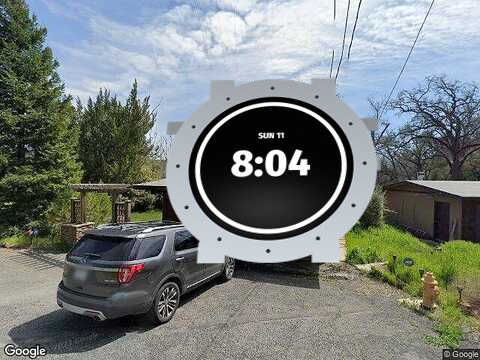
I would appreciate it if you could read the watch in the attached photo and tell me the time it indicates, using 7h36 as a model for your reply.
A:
8h04
